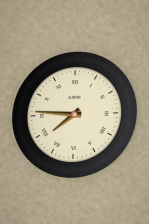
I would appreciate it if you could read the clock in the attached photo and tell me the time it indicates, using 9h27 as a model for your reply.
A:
7h46
